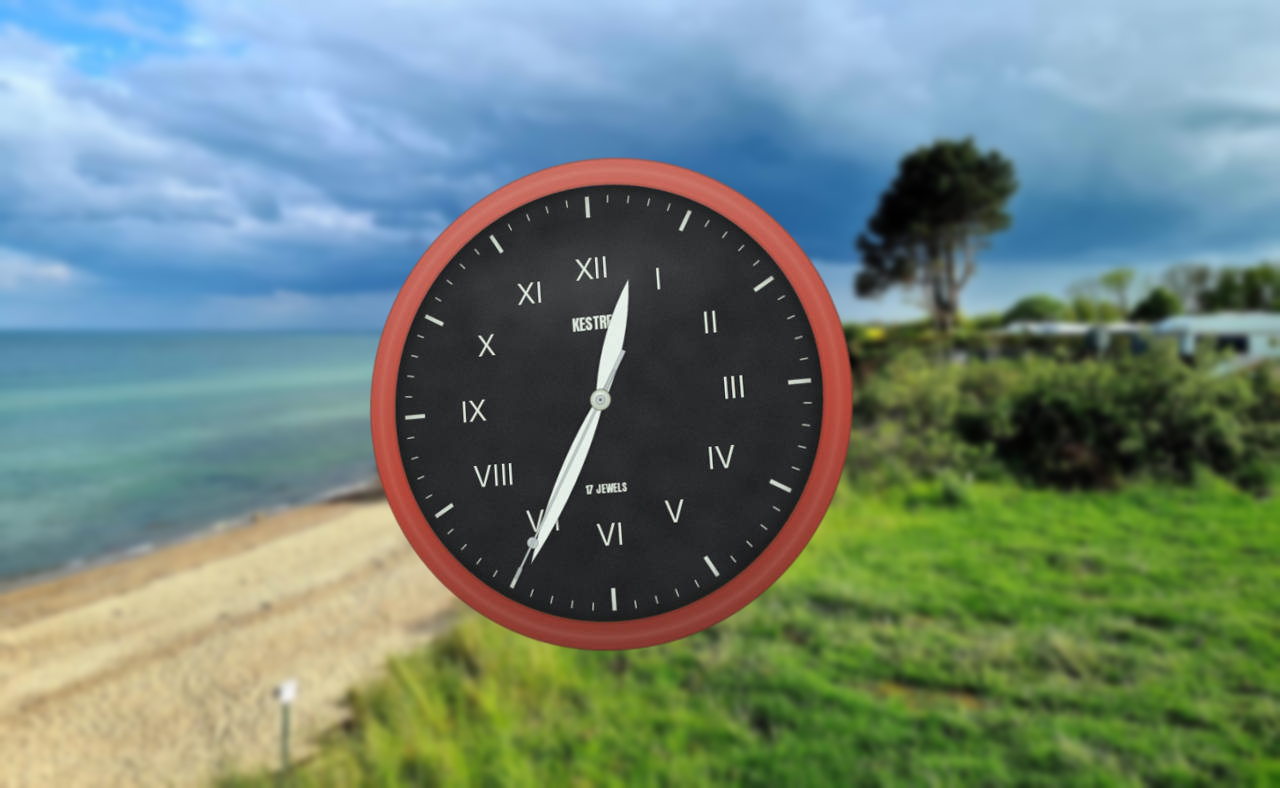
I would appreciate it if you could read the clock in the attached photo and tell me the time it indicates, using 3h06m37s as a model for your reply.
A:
12h34m35s
